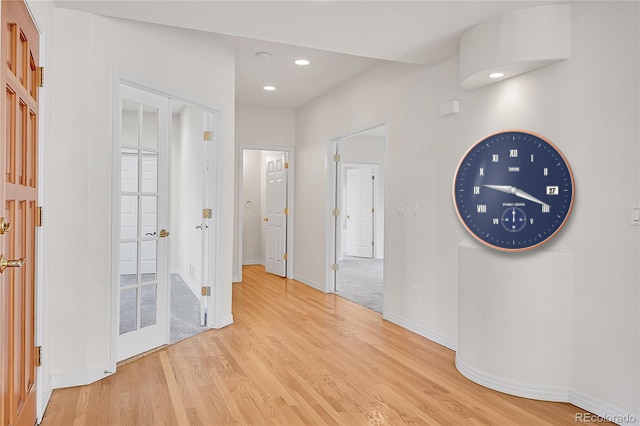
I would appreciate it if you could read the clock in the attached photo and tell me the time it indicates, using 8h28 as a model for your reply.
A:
9h19
